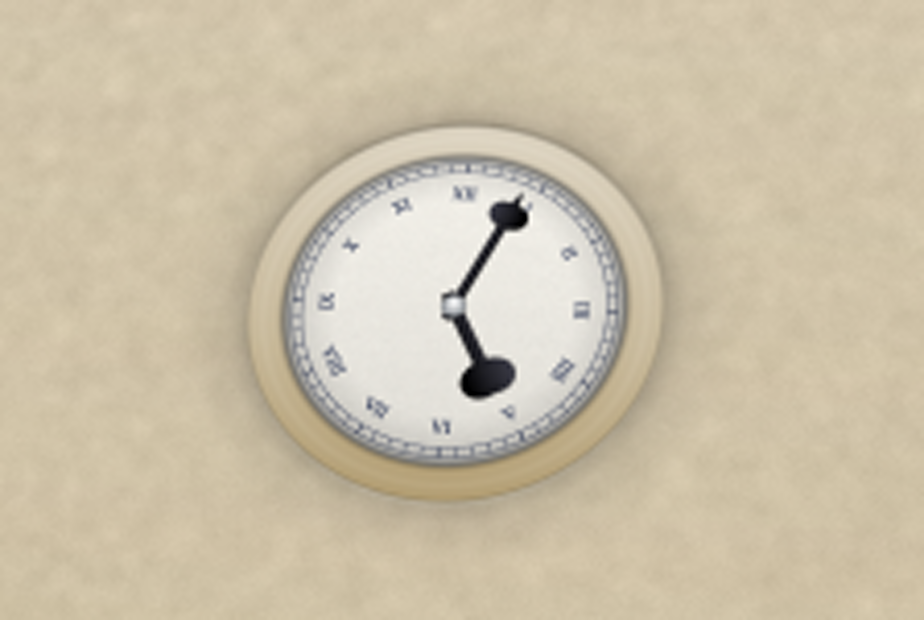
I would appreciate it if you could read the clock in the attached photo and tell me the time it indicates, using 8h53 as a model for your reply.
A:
5h04
